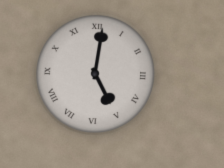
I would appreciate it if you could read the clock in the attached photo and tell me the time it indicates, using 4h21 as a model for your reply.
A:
5h01
